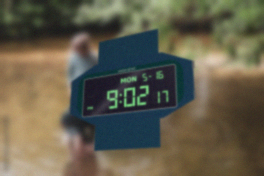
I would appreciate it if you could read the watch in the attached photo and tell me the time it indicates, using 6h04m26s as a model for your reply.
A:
9h02m17s
